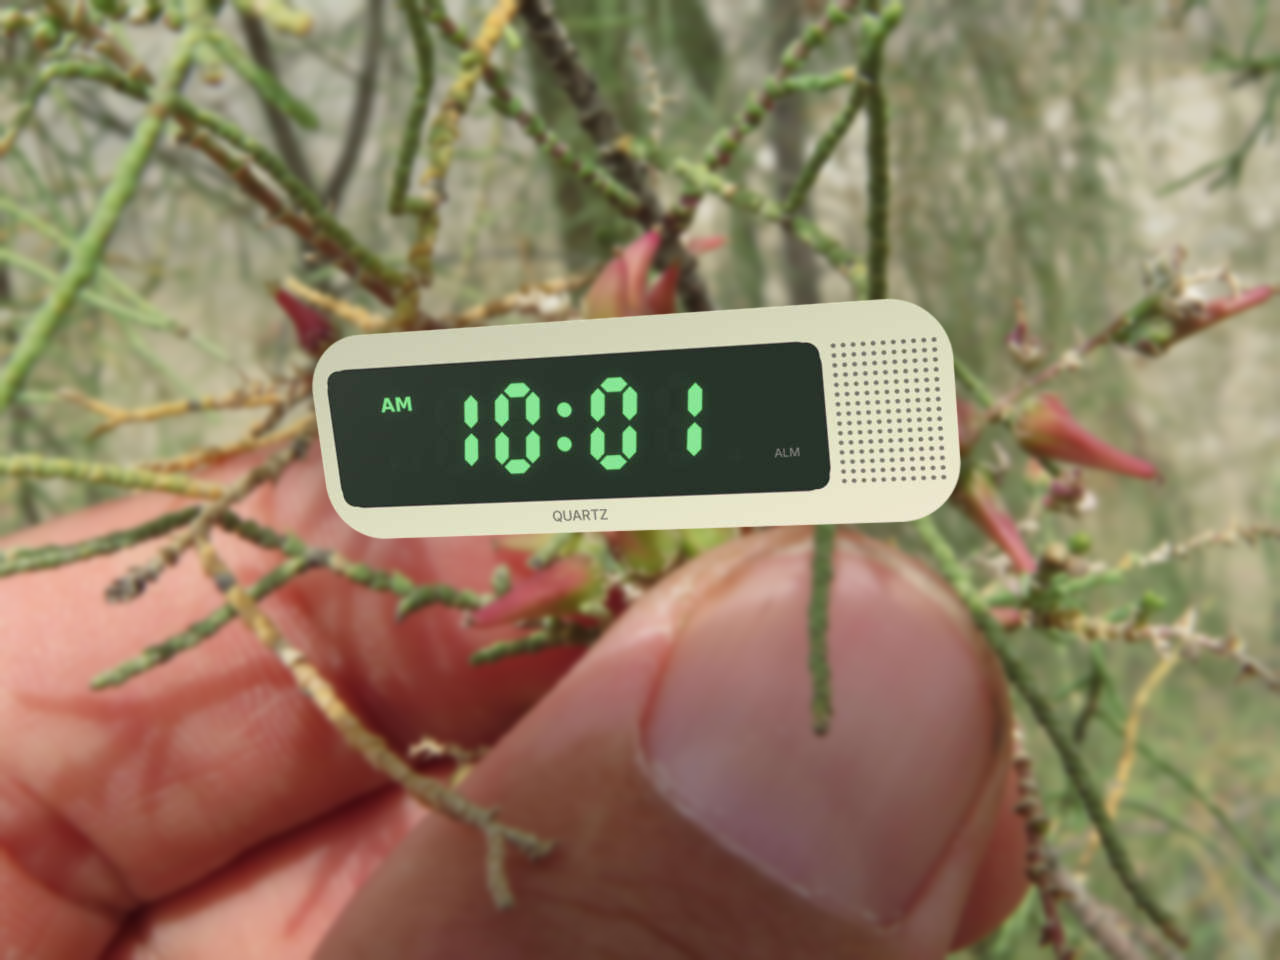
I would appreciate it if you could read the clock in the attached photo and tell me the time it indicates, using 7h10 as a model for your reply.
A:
10h01
